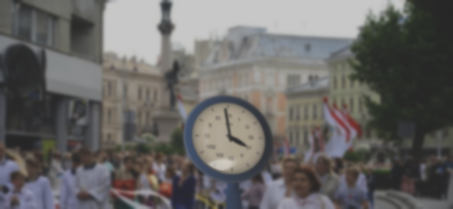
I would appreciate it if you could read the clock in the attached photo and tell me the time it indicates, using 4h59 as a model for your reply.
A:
3h59
